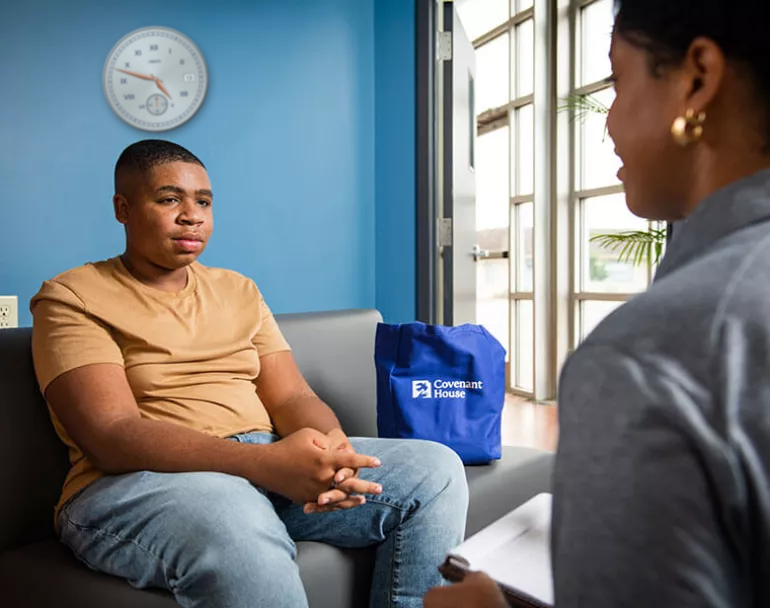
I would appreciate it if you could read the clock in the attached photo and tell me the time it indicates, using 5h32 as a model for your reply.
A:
4h48
